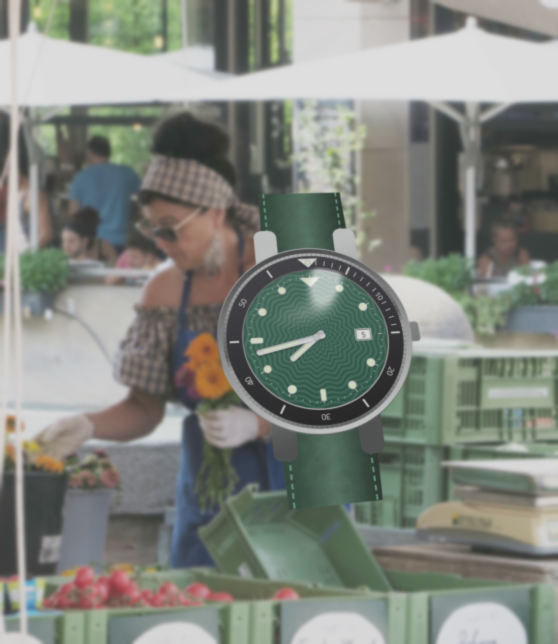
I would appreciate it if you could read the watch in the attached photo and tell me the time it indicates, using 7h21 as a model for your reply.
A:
7h43
